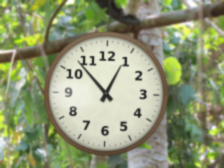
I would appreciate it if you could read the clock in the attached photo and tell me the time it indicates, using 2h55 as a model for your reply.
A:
12h53
